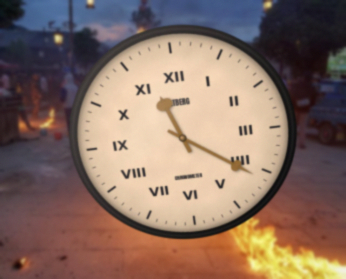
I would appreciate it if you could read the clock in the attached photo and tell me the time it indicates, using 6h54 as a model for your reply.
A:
11h21
